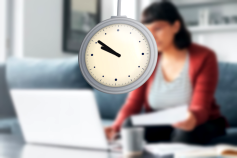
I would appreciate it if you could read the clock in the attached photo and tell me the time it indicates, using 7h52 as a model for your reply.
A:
9h51
